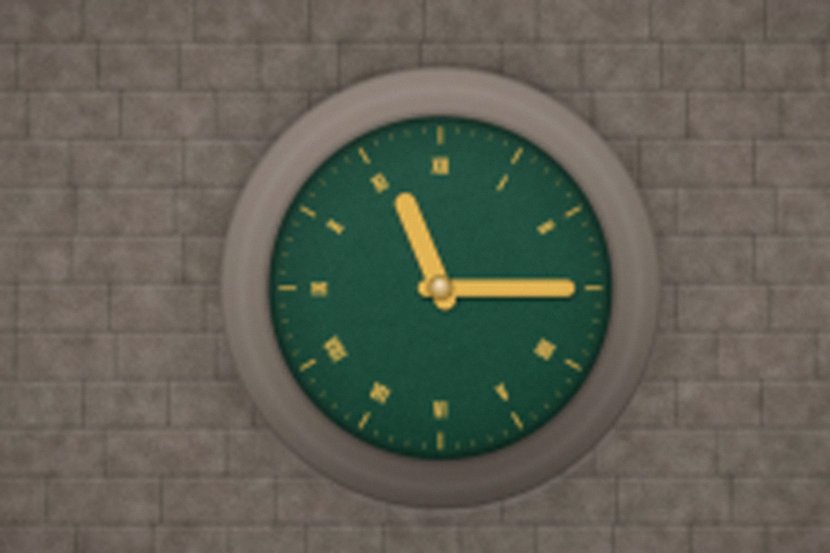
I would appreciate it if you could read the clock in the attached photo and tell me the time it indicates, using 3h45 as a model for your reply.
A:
11h15
